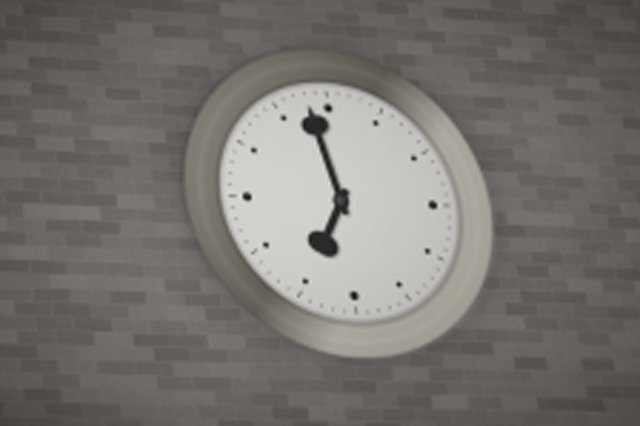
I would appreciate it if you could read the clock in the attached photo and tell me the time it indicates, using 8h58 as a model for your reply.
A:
6h58
